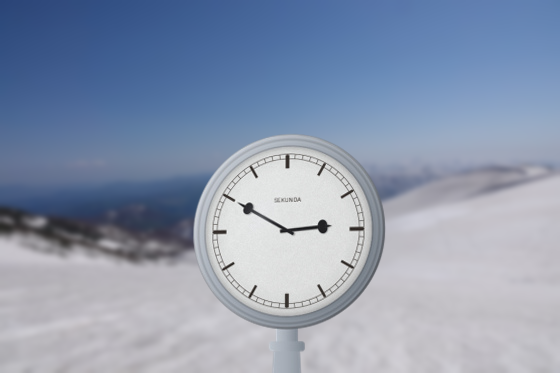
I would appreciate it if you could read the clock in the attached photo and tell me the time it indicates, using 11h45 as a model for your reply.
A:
2h50
